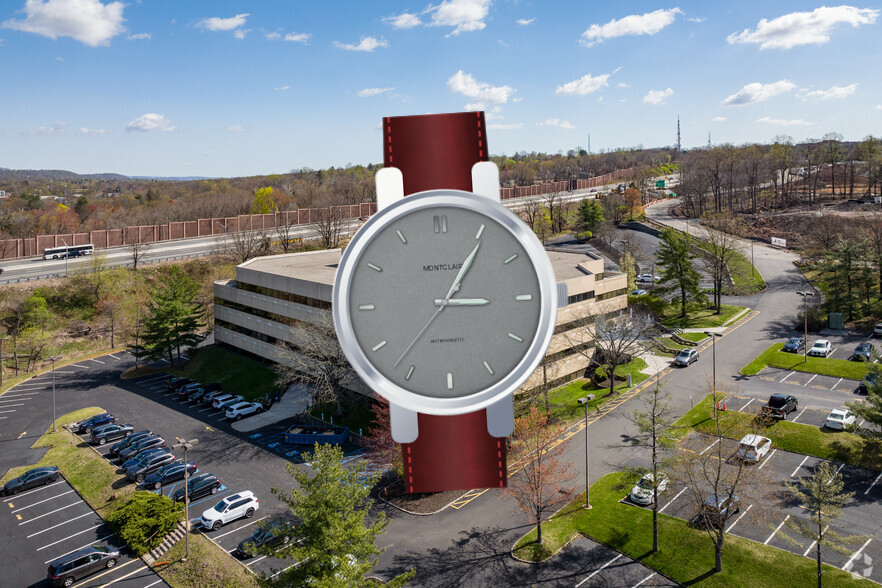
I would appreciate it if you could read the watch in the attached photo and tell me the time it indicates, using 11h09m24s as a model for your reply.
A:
3h05m37s
